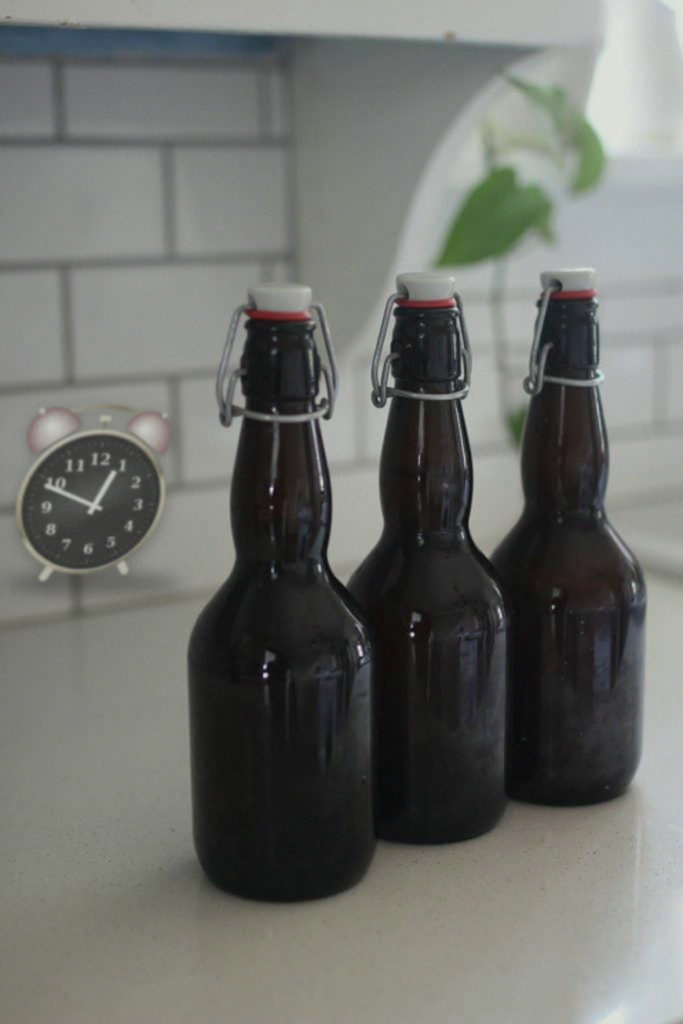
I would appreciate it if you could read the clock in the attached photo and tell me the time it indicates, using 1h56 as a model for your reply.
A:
12h49
